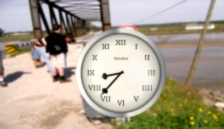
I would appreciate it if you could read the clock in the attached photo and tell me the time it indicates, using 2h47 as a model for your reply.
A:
8h37
